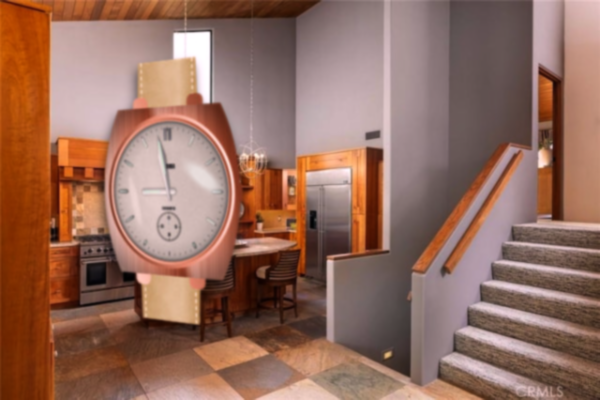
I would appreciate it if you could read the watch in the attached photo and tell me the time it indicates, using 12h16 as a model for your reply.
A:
8h58
